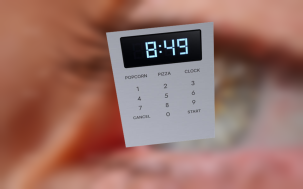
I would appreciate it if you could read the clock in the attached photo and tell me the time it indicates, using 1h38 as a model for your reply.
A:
8h49
